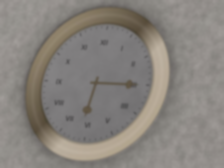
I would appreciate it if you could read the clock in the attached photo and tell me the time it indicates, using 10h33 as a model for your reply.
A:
6h15
